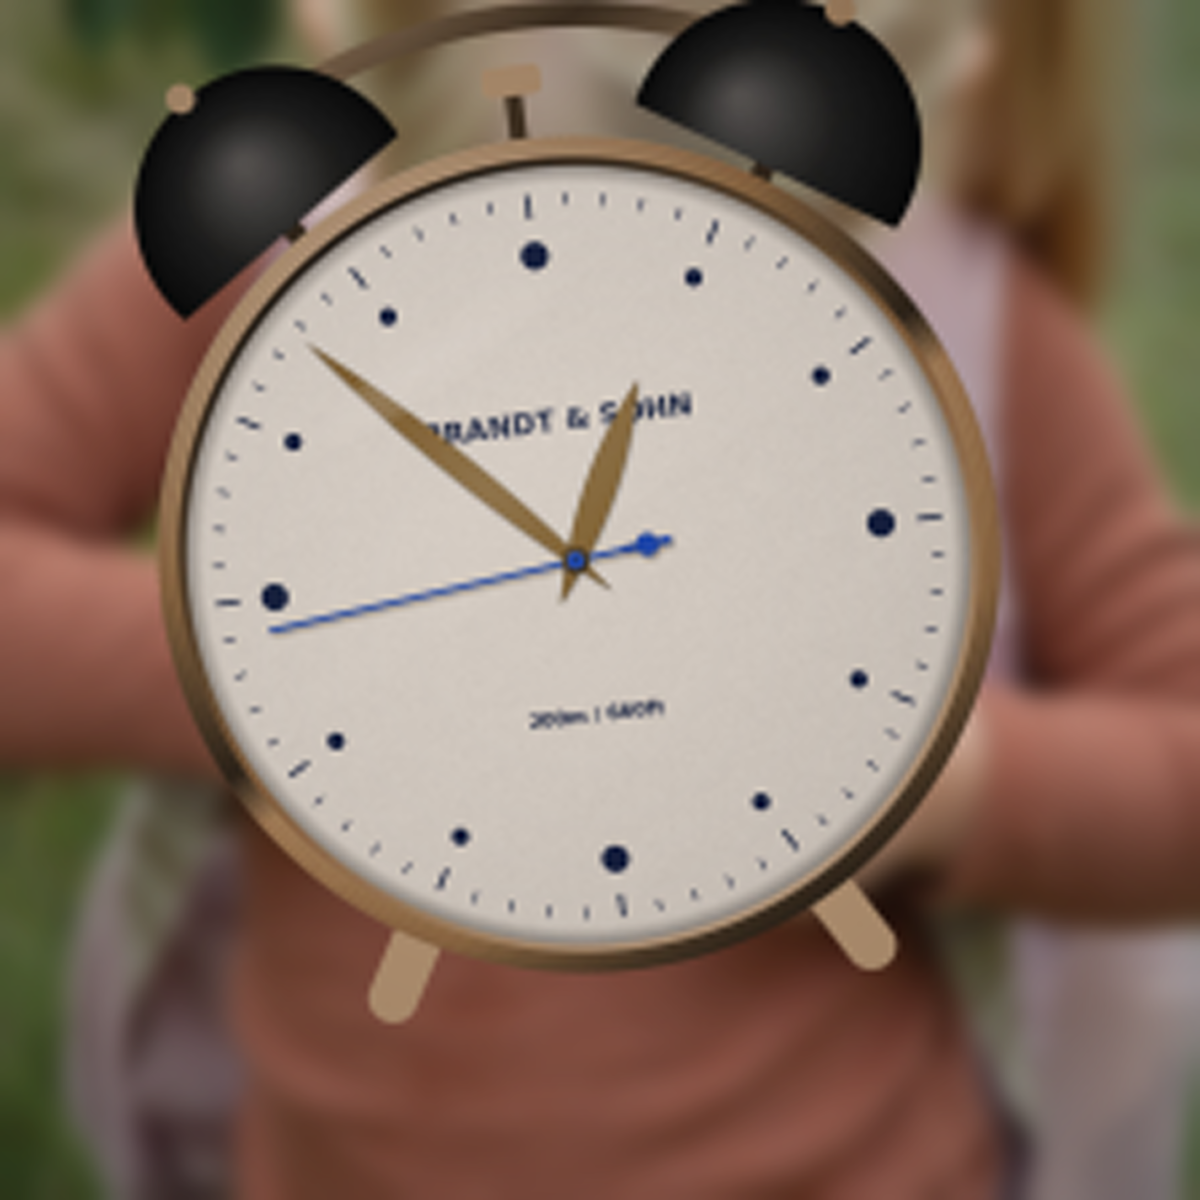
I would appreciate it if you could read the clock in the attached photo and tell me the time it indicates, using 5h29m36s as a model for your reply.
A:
12h52m44s
